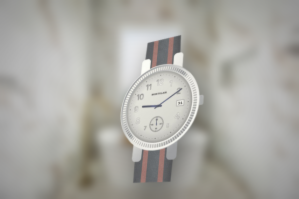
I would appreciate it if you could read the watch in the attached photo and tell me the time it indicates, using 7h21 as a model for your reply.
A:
9h10
